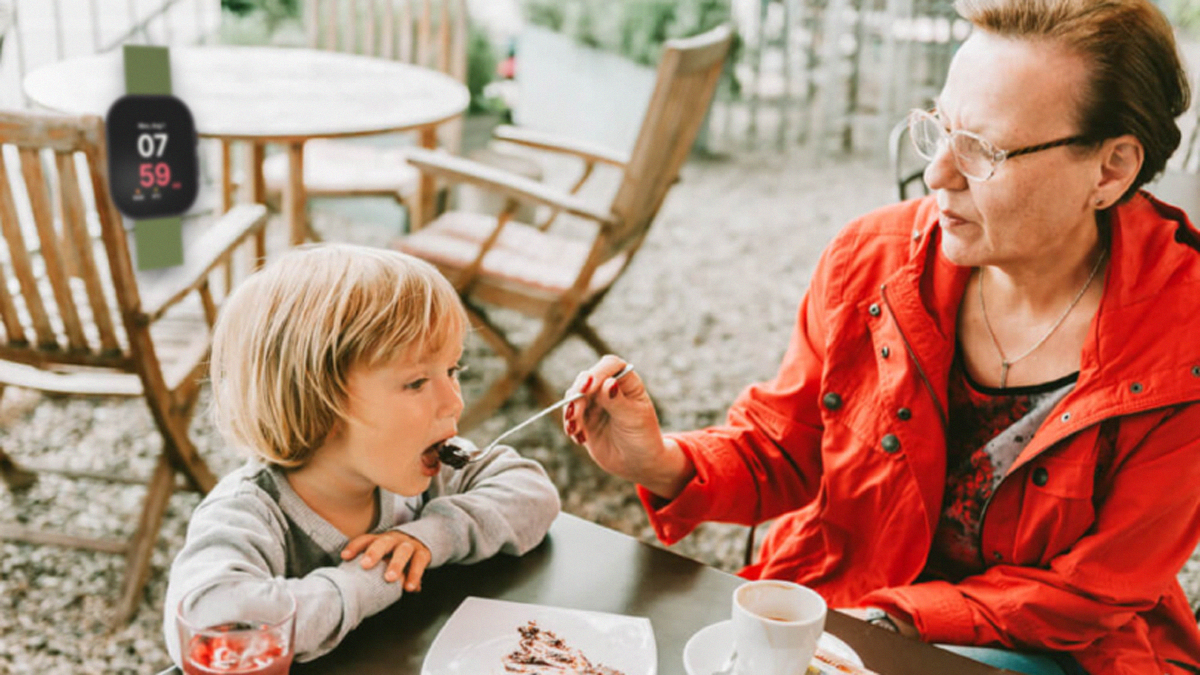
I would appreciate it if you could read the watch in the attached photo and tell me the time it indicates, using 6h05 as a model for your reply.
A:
7h59
